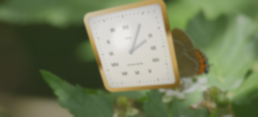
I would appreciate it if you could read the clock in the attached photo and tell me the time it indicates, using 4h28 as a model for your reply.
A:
2h05
